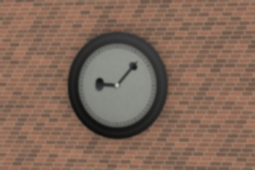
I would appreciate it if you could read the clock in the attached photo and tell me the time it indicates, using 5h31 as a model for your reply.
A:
9h07
